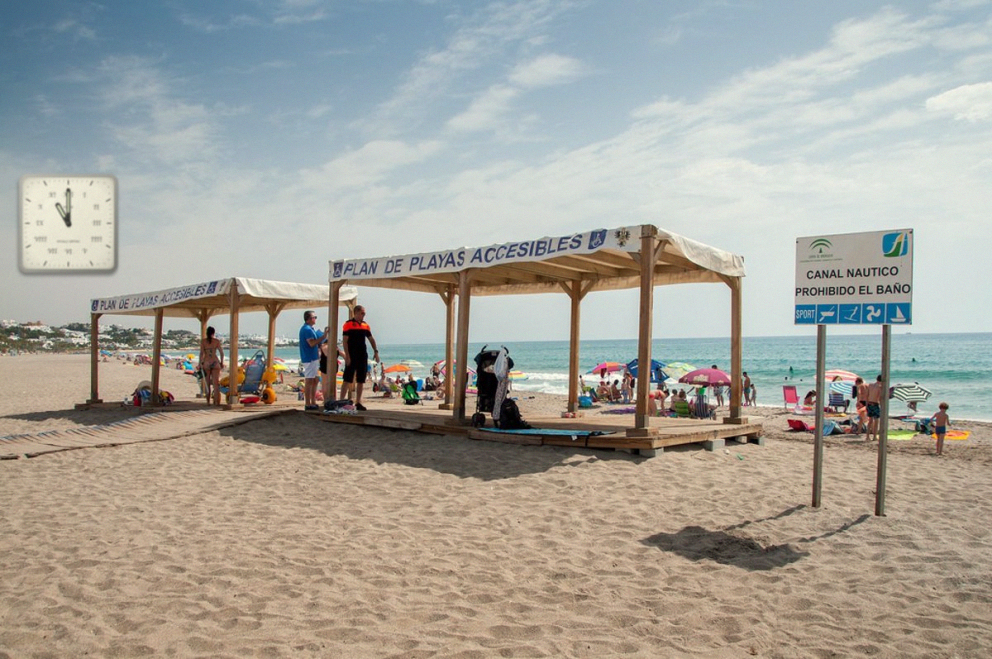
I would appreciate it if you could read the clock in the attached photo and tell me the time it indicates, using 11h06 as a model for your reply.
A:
11h00
